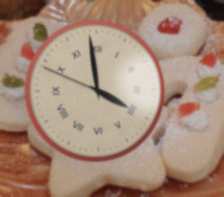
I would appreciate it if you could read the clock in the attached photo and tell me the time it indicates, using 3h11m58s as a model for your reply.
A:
3h58m49s
